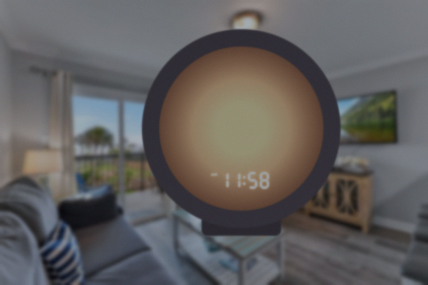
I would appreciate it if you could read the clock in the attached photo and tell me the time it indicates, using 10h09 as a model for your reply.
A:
11h58
